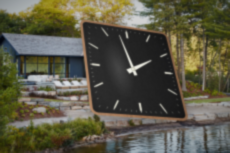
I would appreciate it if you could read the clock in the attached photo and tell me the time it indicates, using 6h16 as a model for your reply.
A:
1h58
